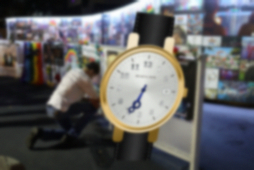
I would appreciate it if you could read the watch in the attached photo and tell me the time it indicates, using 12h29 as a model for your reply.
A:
6h34
